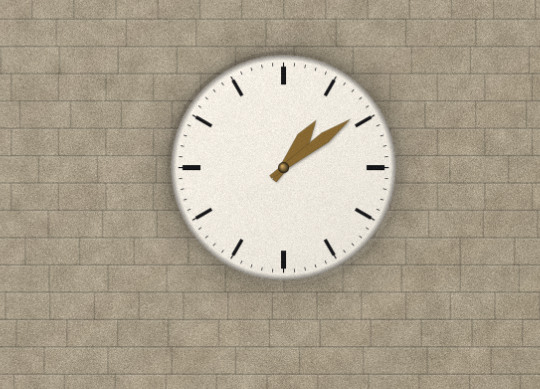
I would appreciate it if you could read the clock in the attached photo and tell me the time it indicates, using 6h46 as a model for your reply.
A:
1h09
